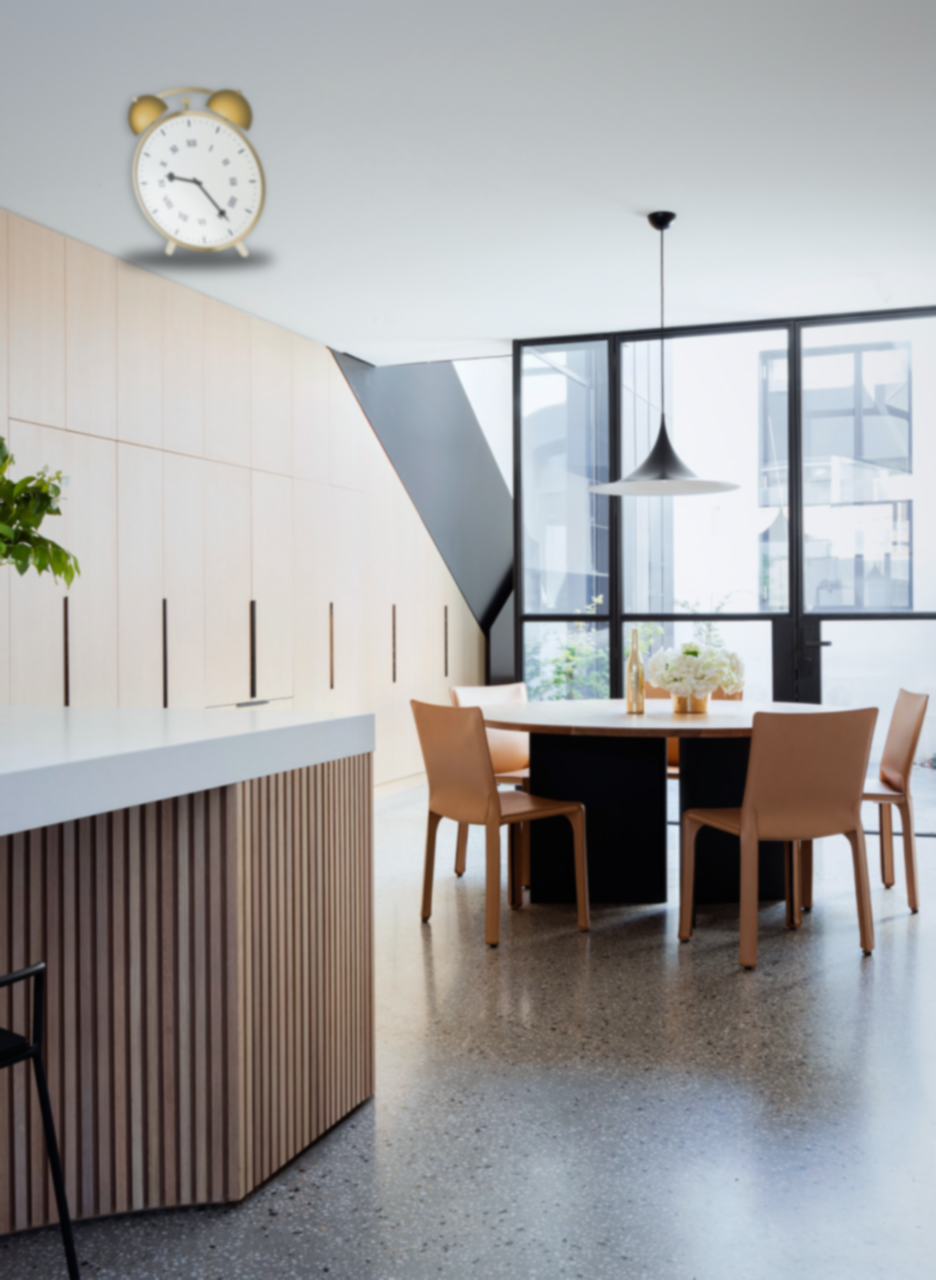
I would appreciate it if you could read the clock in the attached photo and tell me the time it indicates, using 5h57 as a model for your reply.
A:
9h24
